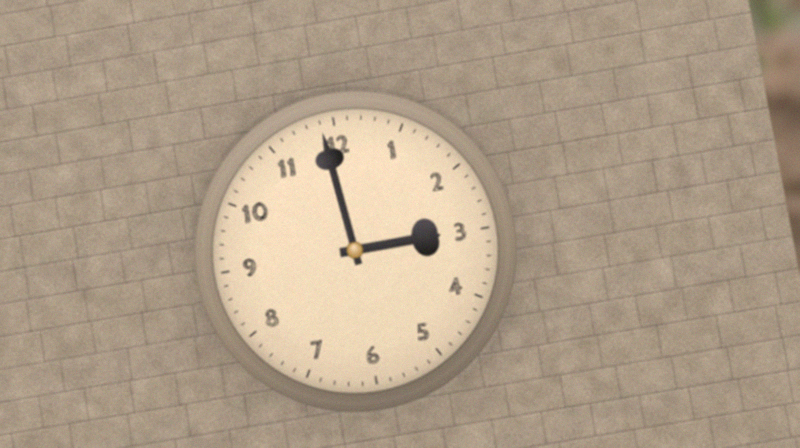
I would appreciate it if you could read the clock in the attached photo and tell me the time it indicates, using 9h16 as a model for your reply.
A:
2h59
